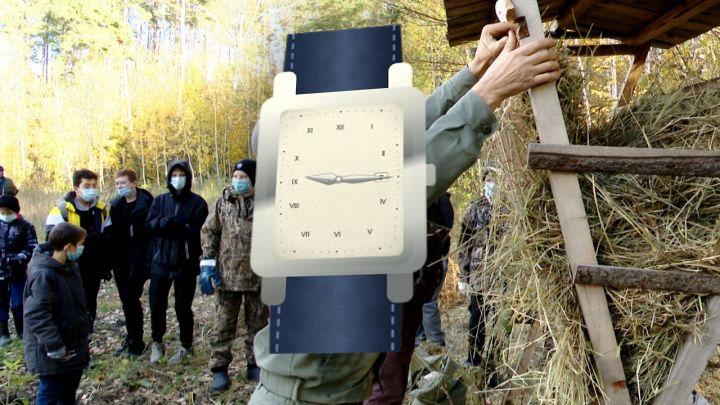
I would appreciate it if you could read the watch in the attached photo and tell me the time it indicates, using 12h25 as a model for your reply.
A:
9h15
